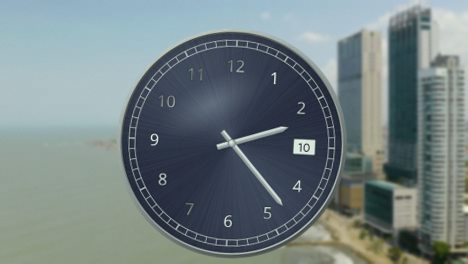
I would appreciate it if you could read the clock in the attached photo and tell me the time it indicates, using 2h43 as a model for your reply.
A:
2h23
